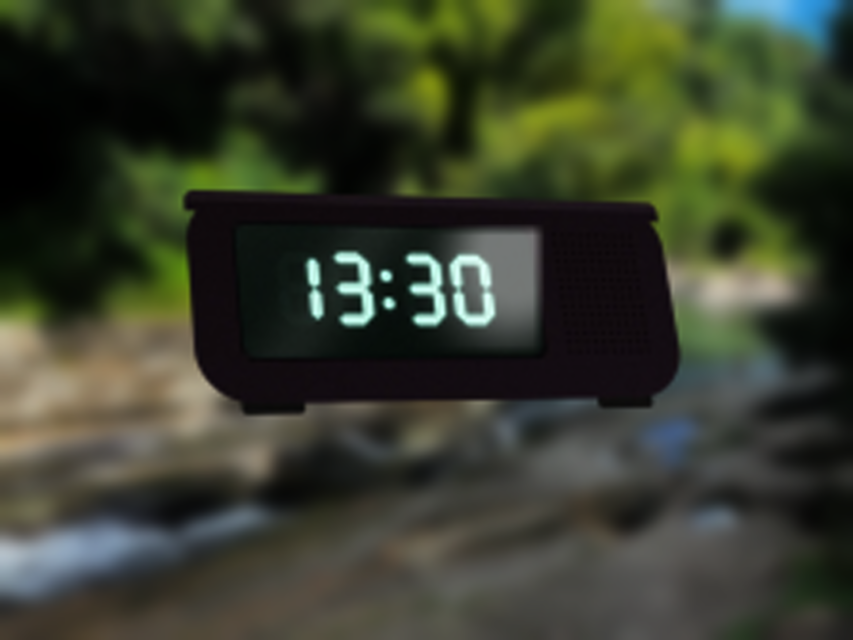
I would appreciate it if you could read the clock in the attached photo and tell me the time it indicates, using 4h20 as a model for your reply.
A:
13h30
